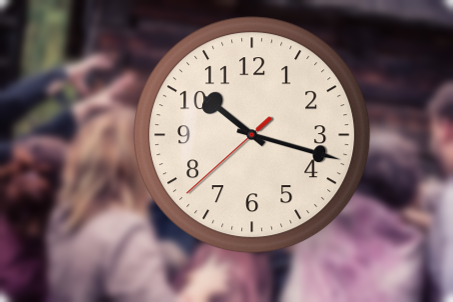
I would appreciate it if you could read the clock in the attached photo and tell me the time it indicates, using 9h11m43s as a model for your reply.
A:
10h17m38s
